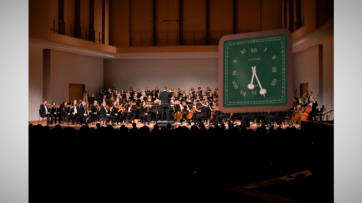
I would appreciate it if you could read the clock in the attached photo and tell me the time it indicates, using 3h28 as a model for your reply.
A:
6h26
